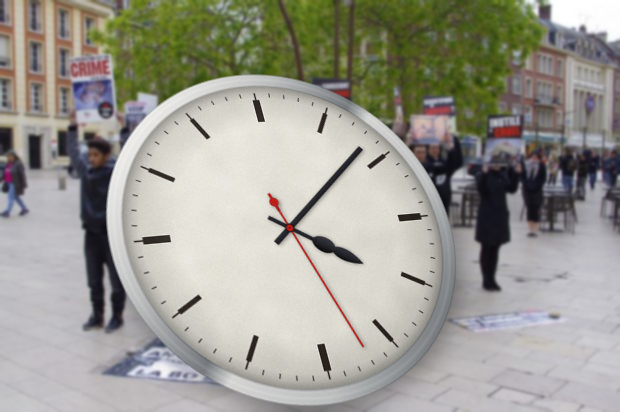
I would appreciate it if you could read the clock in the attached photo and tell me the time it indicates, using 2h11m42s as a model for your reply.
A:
4h08m27s
